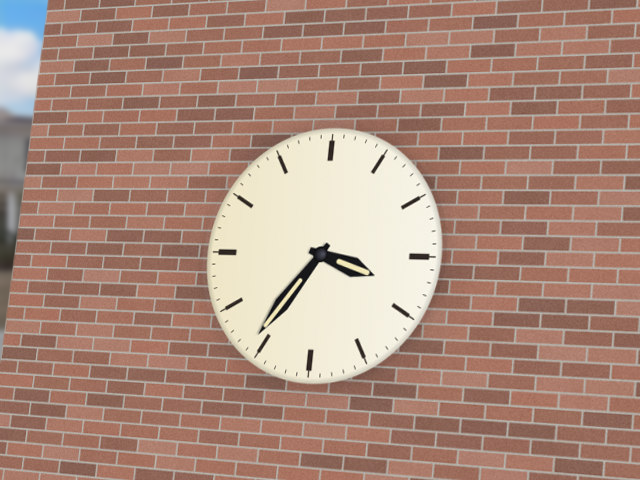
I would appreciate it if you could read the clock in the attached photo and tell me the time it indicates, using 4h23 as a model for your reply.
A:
3h36
